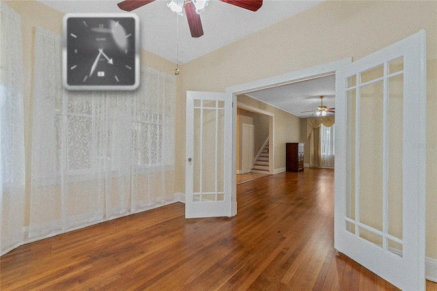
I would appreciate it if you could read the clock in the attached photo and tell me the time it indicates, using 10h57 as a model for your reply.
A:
4h34
